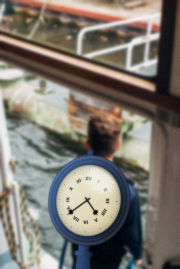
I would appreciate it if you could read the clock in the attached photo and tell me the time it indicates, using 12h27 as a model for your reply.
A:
4h39
